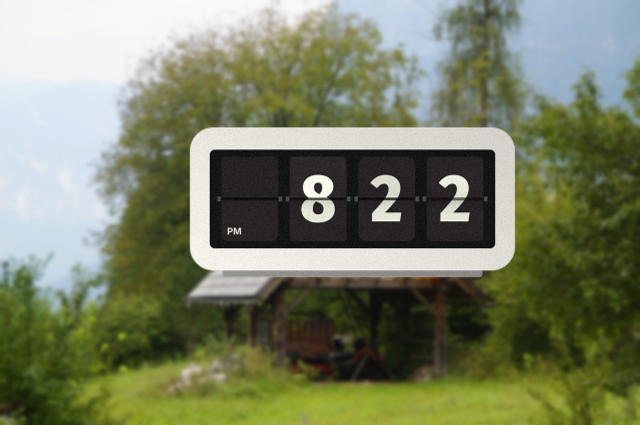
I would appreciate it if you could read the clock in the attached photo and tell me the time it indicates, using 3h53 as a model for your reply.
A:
8h22
